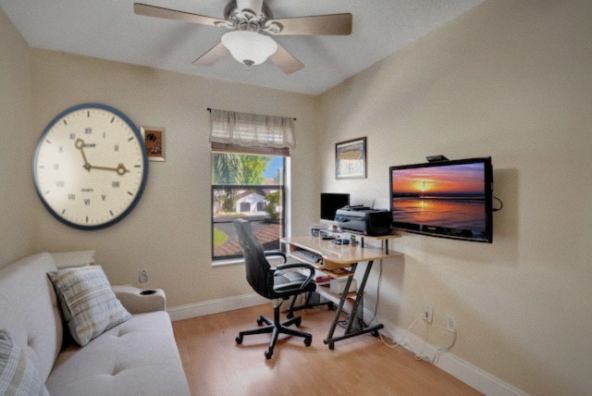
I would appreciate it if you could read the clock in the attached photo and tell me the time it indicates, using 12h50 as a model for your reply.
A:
11h16
